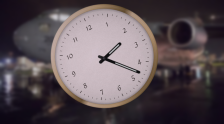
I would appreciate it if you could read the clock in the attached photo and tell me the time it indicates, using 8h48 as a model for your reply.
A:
2h23
